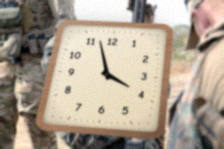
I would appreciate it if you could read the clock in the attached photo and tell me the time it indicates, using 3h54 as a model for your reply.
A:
3h57
